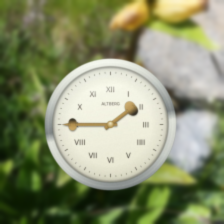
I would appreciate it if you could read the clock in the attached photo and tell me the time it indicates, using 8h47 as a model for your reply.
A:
1h45
